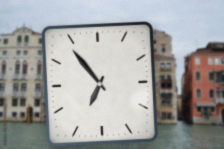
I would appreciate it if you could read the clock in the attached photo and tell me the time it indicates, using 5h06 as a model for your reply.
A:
6h54
